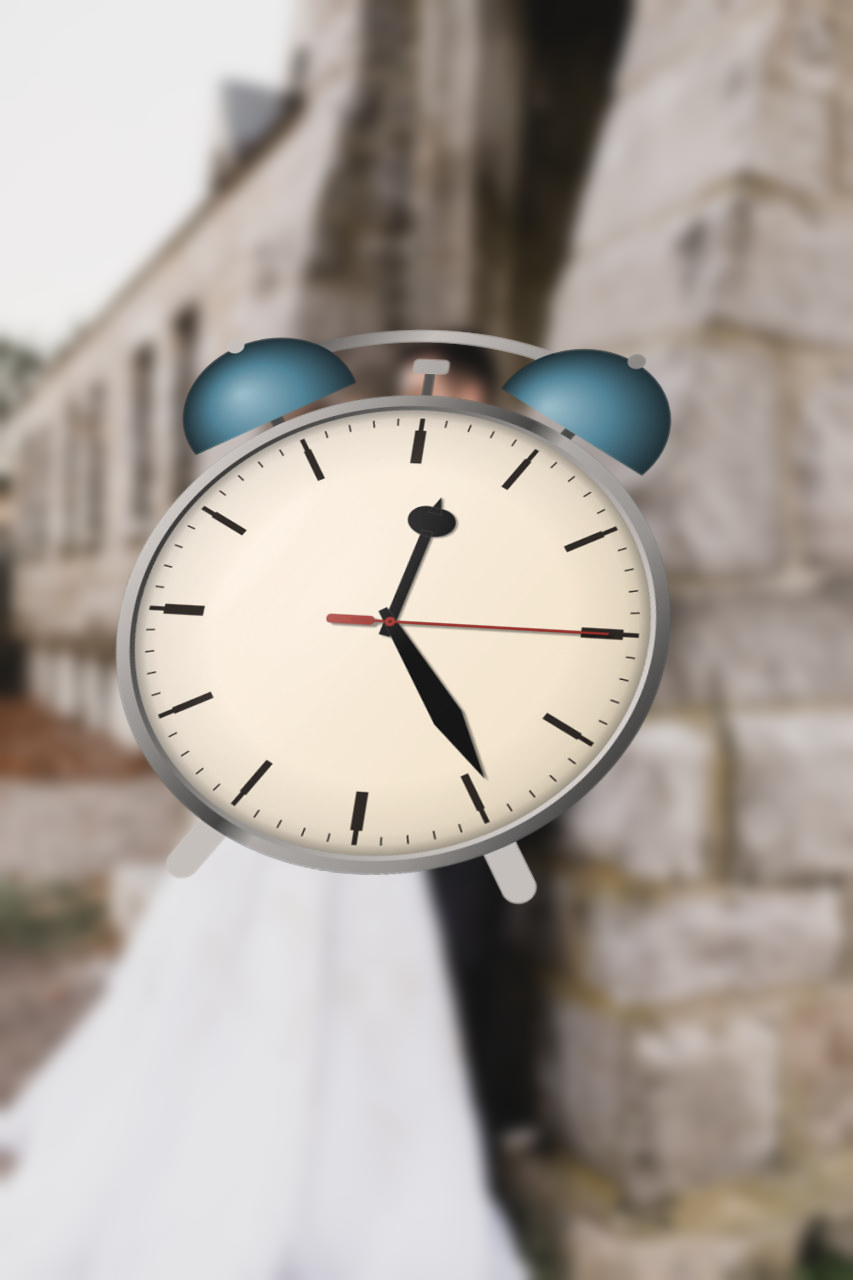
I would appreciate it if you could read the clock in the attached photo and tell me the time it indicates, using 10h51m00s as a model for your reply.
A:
12h24m15s
